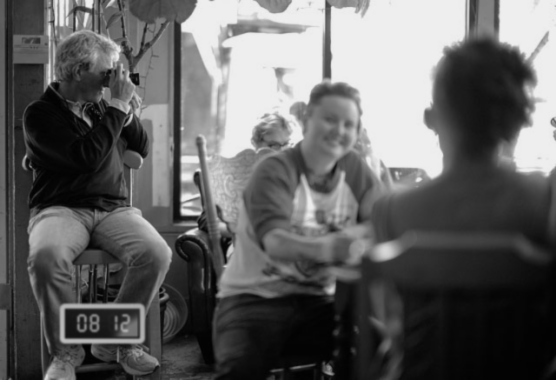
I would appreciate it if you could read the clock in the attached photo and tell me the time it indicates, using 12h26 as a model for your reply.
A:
8h12
